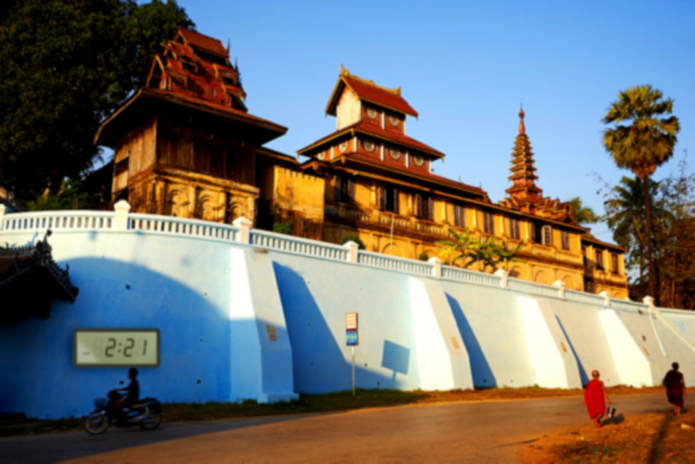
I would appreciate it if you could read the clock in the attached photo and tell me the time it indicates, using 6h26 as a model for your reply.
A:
2h21
